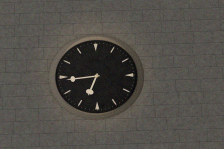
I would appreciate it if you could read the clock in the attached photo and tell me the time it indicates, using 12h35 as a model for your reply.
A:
6h44
